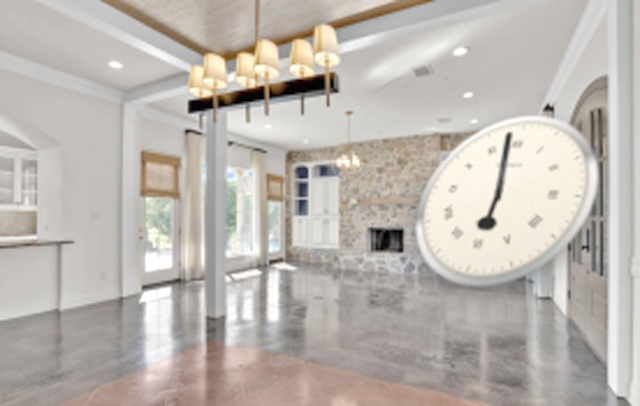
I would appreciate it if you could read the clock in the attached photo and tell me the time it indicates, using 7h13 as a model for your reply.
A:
5h58
